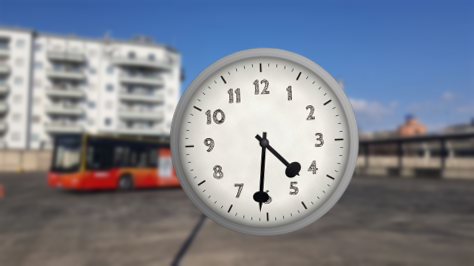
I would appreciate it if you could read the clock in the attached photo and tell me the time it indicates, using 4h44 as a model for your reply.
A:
4h31
